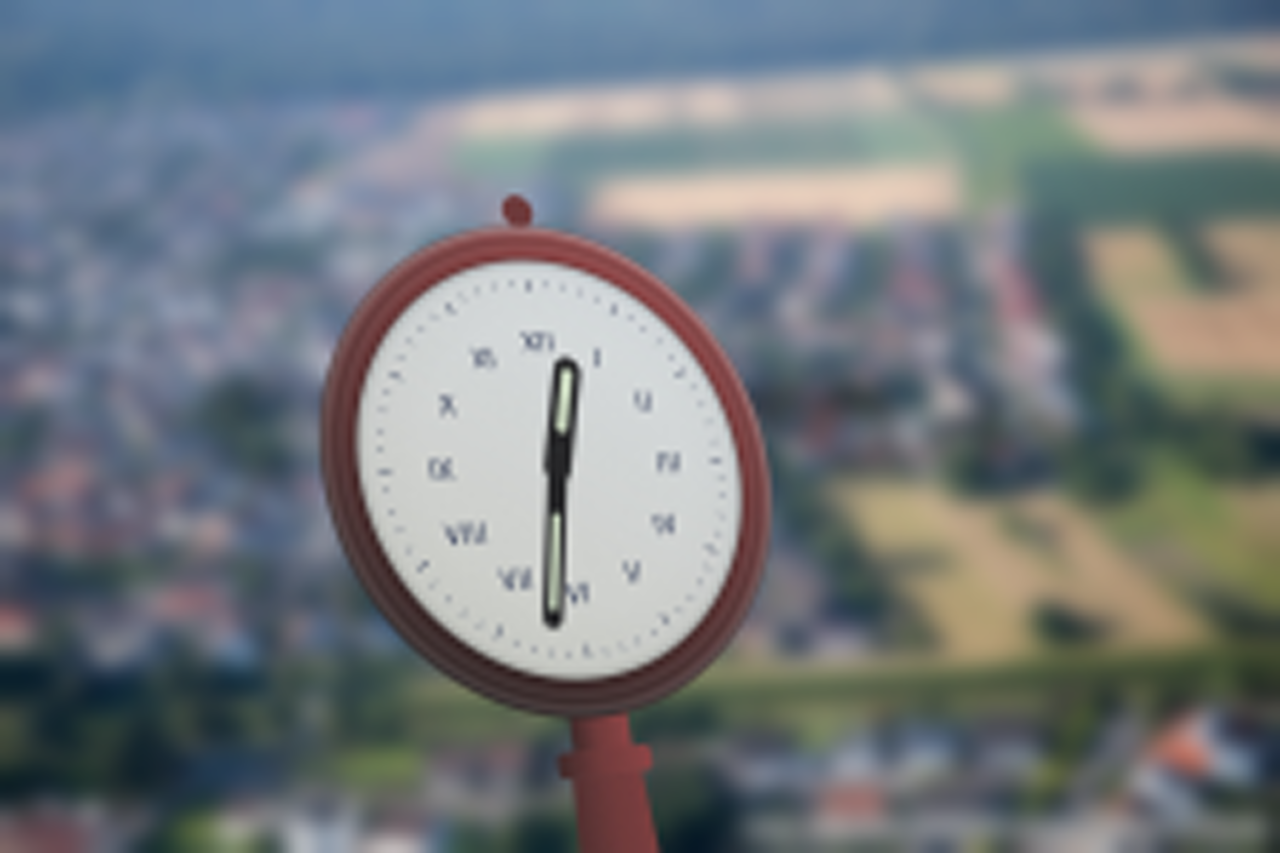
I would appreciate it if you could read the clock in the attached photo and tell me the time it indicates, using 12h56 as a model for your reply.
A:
12h32
